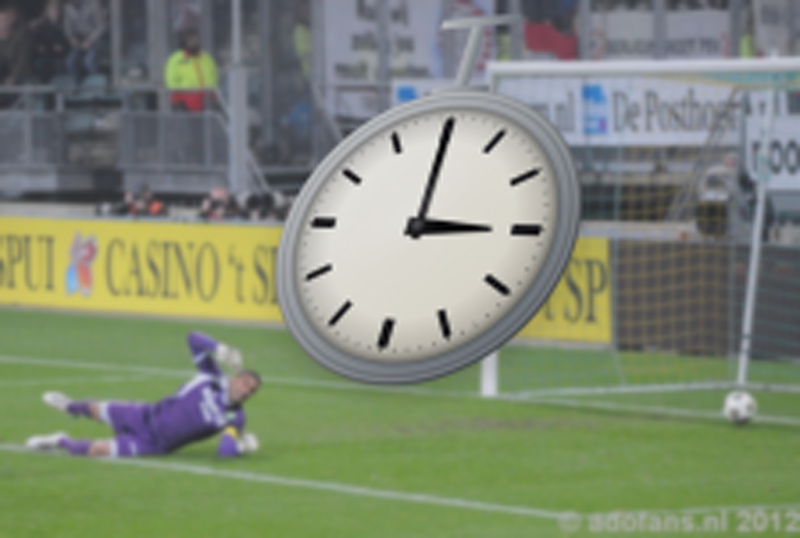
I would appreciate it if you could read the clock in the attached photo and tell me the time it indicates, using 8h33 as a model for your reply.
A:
3h00
